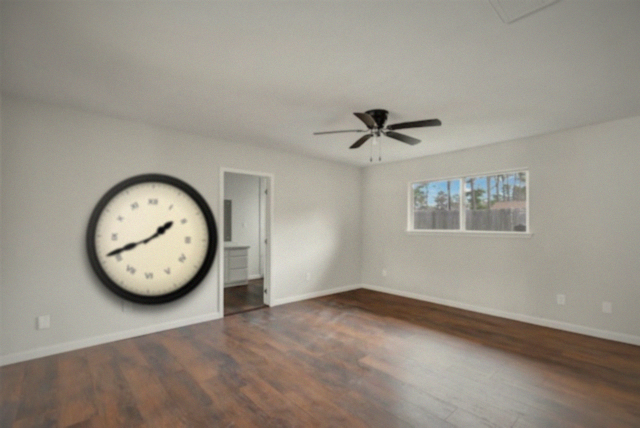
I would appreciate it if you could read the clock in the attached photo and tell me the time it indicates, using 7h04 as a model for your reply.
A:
1h41
